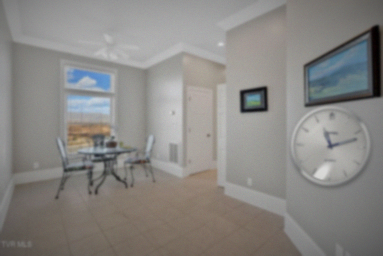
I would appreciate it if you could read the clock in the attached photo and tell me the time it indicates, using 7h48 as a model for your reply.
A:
11h12
